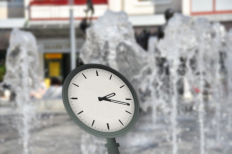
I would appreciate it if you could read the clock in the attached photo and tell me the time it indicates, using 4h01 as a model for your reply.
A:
2h17
